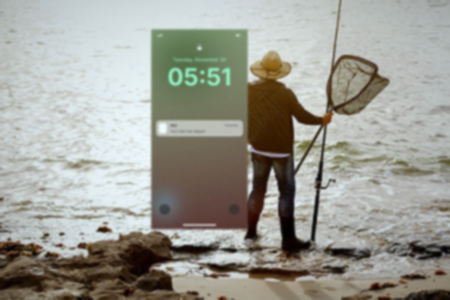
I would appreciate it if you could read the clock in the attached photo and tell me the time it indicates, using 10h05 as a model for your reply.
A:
5h51
